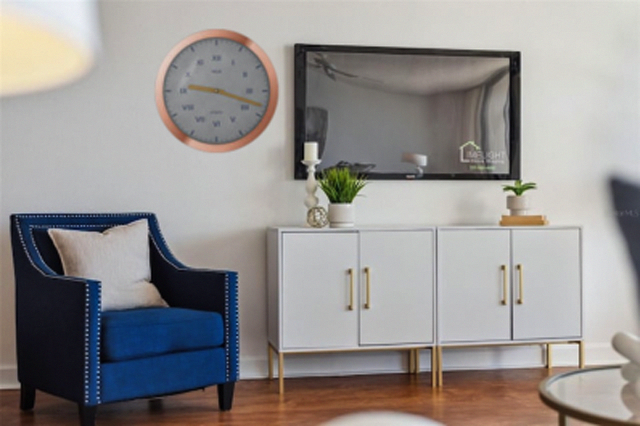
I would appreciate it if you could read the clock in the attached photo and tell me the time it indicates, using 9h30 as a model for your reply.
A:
9h18
